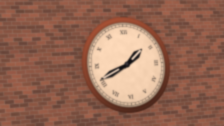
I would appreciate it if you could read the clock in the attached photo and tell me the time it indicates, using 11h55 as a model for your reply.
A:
1h41
